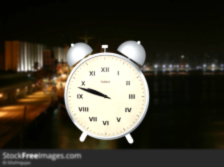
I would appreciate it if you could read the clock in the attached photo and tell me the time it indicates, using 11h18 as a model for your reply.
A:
9h48
